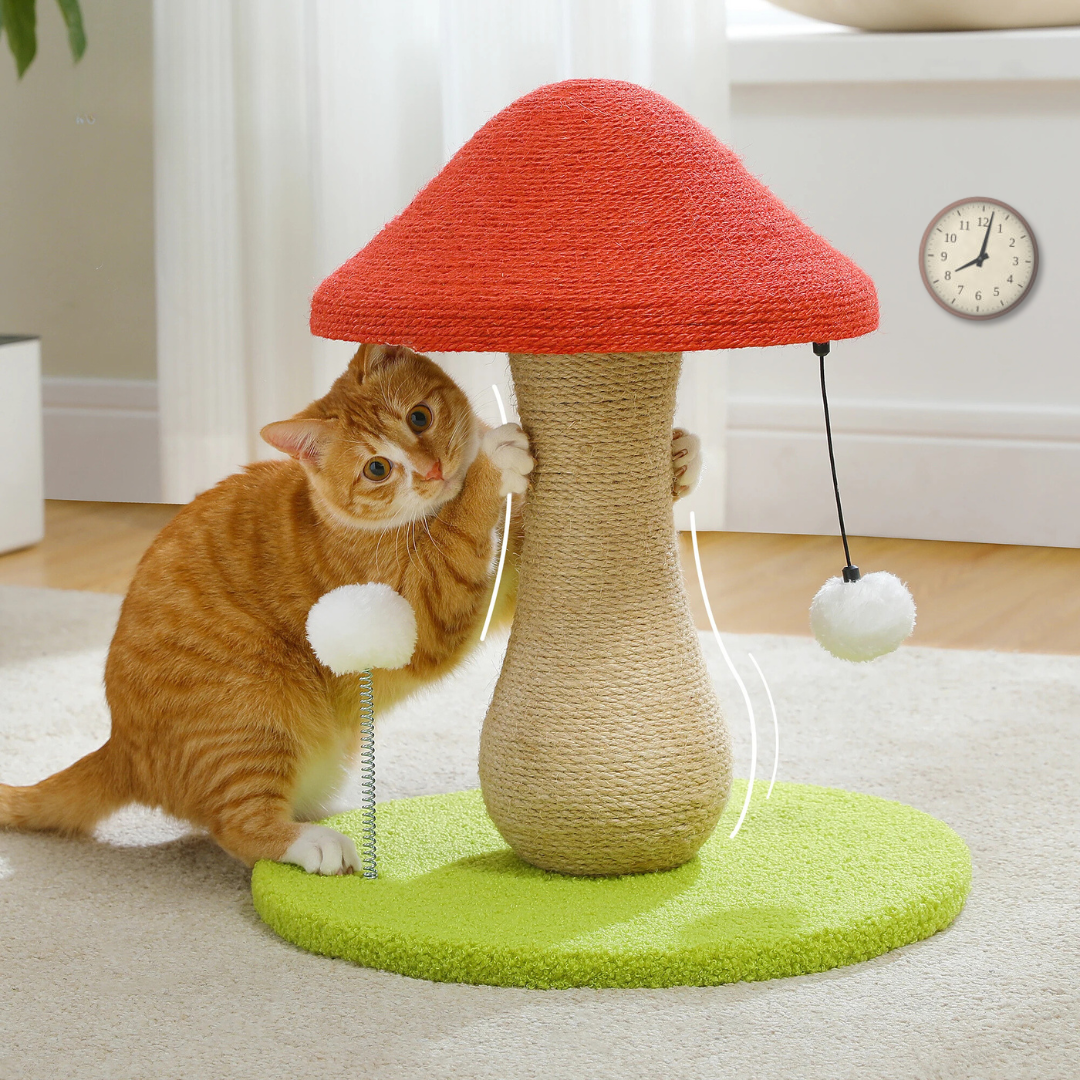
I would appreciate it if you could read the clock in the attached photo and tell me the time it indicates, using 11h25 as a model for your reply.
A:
8h02
